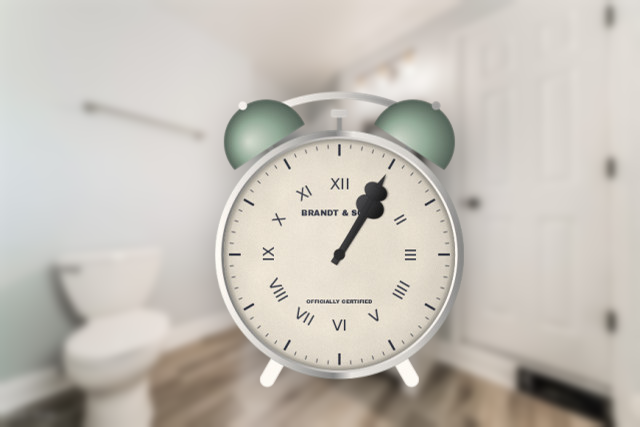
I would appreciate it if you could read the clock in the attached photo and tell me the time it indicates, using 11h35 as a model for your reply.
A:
1h05
